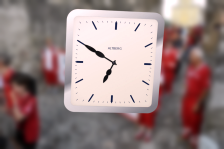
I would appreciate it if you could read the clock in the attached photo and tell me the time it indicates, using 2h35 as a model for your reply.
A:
6h50
